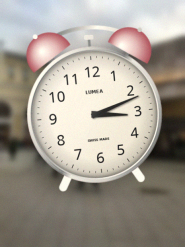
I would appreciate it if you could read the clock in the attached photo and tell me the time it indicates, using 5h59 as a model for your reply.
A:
3h12
